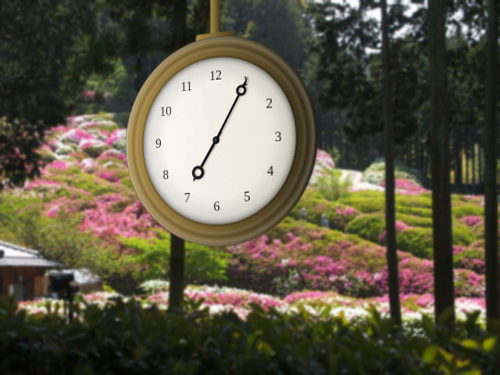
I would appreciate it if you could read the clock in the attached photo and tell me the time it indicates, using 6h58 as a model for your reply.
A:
7h05
